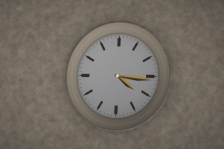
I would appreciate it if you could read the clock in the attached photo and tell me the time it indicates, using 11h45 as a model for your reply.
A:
4h16
